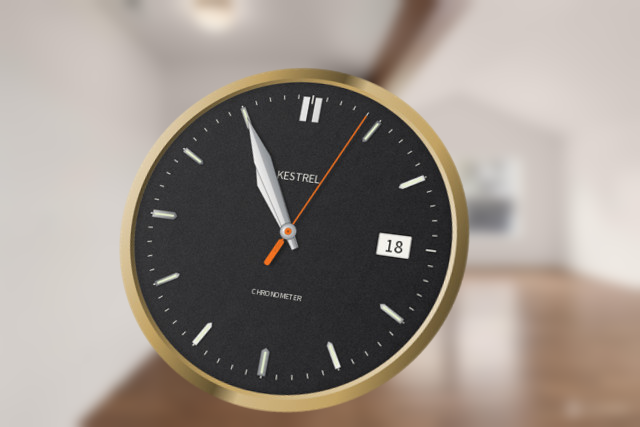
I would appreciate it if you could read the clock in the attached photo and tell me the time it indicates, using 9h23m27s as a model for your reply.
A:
10h55m04s
